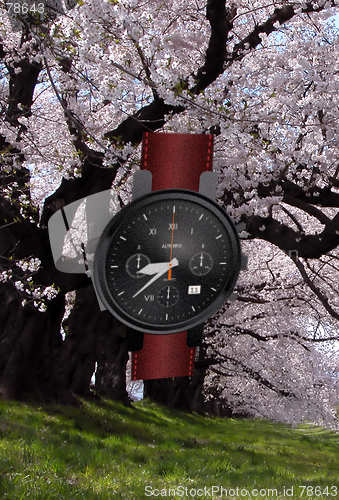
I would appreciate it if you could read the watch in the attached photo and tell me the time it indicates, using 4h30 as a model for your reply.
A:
8h38
